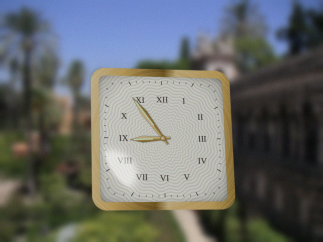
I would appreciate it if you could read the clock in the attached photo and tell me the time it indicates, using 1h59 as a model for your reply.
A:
8h54
